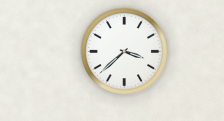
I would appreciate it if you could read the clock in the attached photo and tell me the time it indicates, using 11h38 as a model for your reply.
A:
3h38
